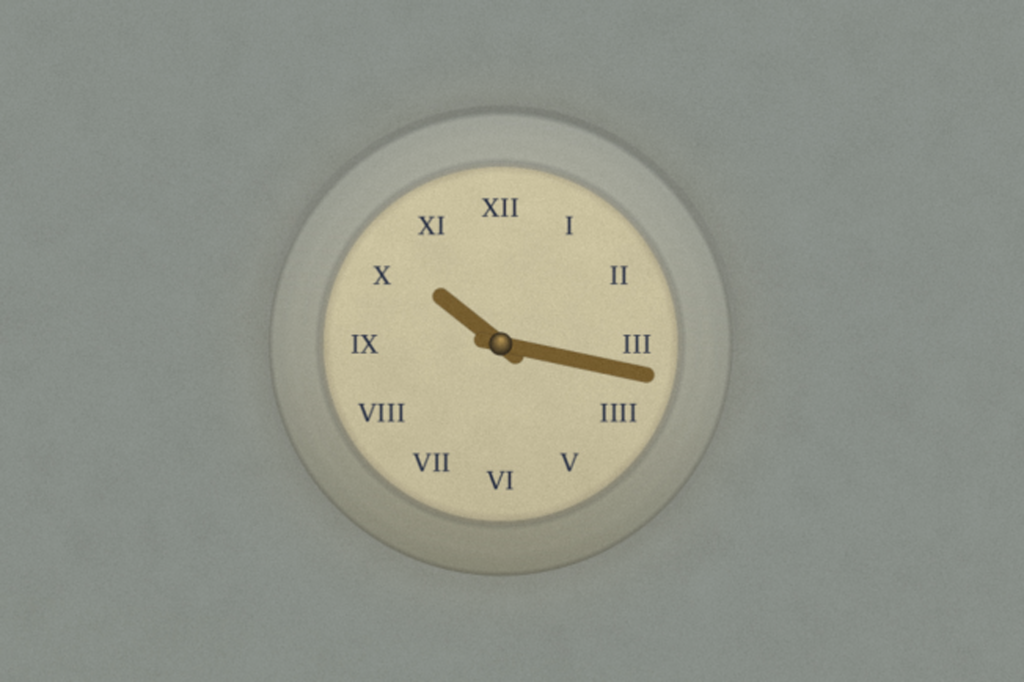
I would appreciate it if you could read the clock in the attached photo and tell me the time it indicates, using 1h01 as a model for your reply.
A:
10h17
